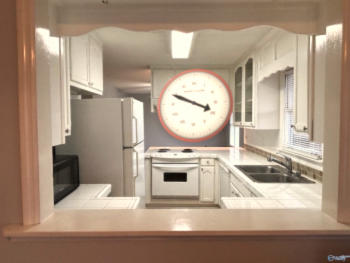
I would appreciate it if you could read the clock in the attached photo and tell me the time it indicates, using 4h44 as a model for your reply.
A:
3h49
